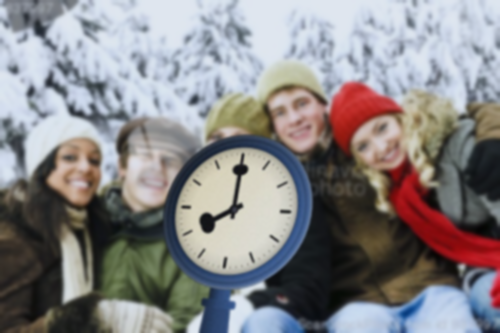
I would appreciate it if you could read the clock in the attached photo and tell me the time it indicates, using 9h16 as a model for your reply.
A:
8h00
